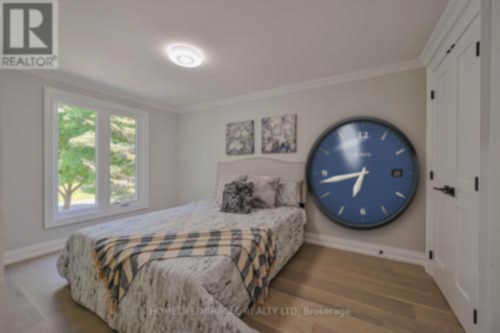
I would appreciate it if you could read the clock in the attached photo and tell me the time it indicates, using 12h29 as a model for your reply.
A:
6h43
